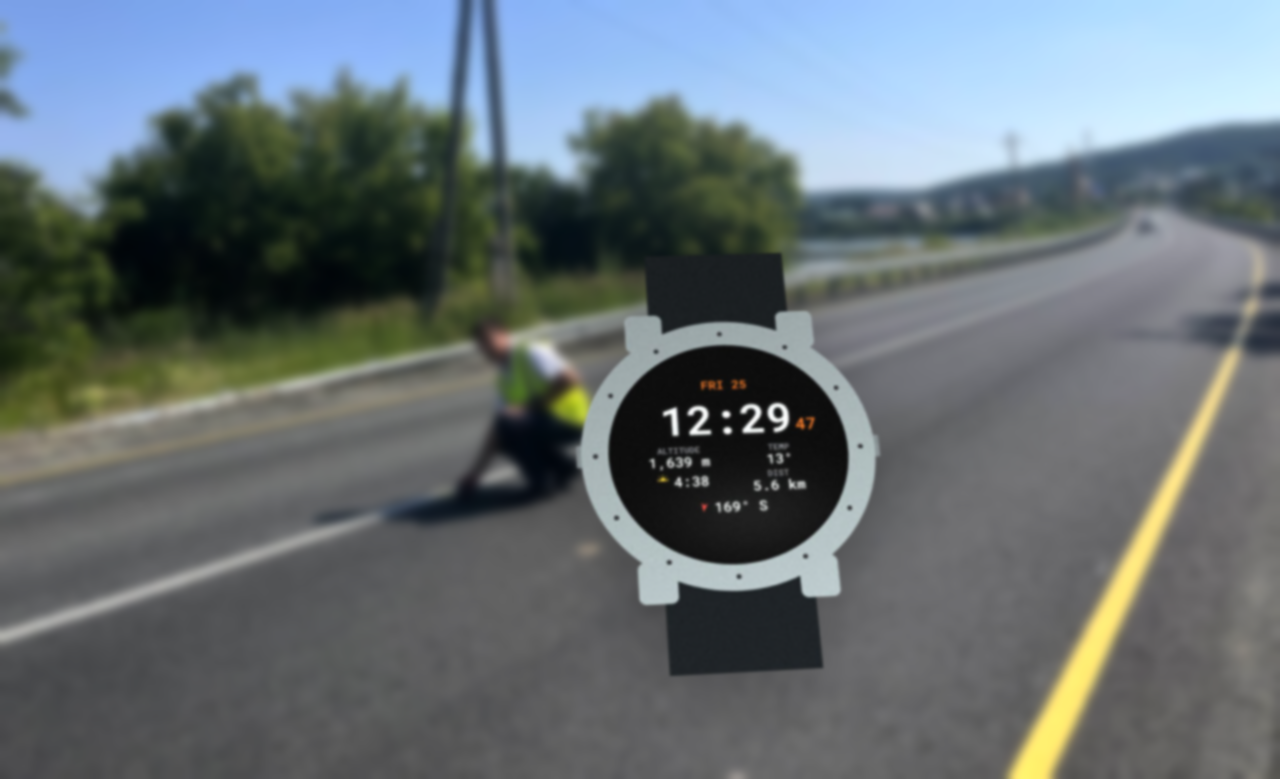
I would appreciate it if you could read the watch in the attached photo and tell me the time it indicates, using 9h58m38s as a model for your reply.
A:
12h29m47s
